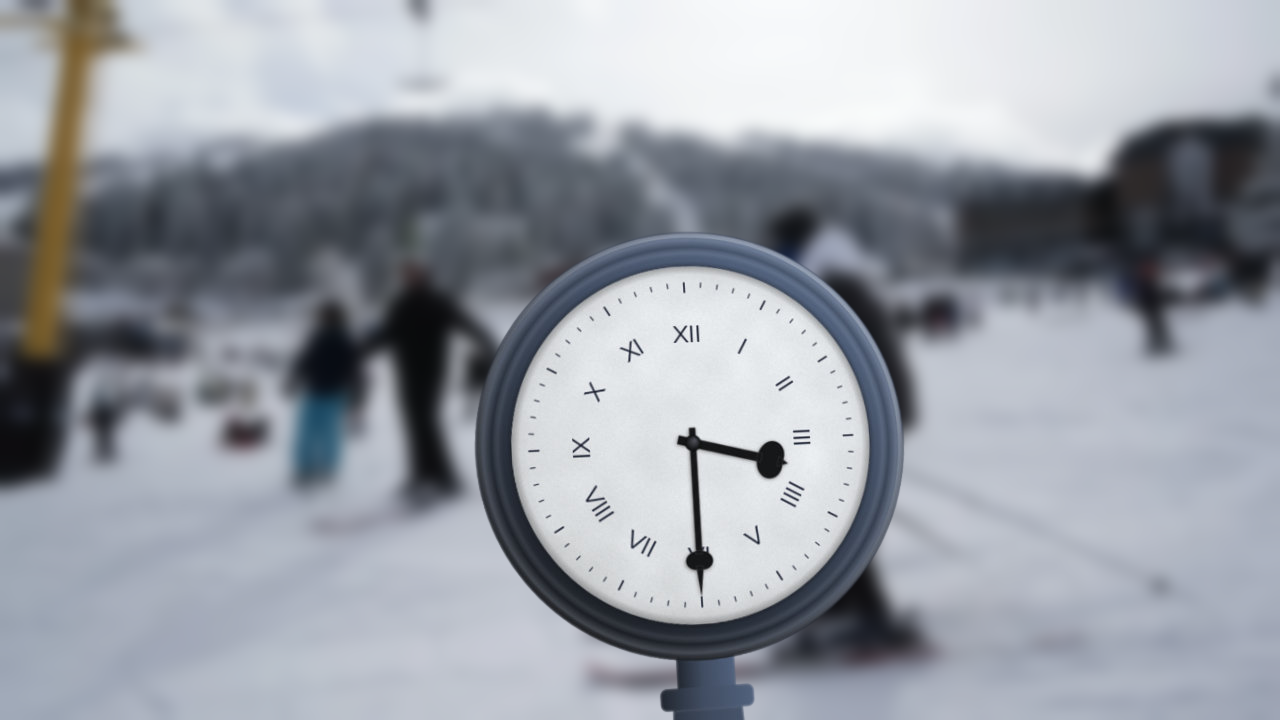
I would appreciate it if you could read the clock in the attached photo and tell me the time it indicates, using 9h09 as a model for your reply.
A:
3h30
